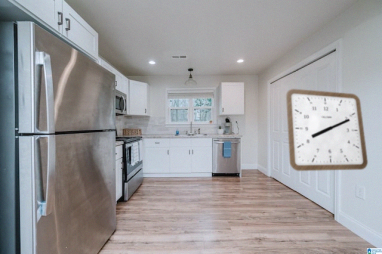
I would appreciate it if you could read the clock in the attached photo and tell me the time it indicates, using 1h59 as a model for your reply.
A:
8h11
